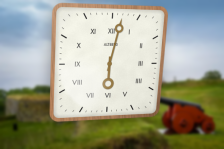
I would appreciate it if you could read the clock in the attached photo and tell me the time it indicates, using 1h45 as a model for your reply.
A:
6h02
